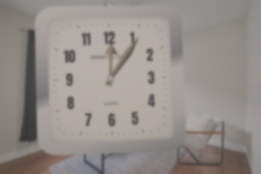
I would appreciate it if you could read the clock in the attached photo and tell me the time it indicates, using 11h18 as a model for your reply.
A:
12h06
